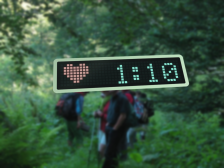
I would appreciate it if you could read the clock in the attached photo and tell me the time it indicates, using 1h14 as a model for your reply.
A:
1h10
